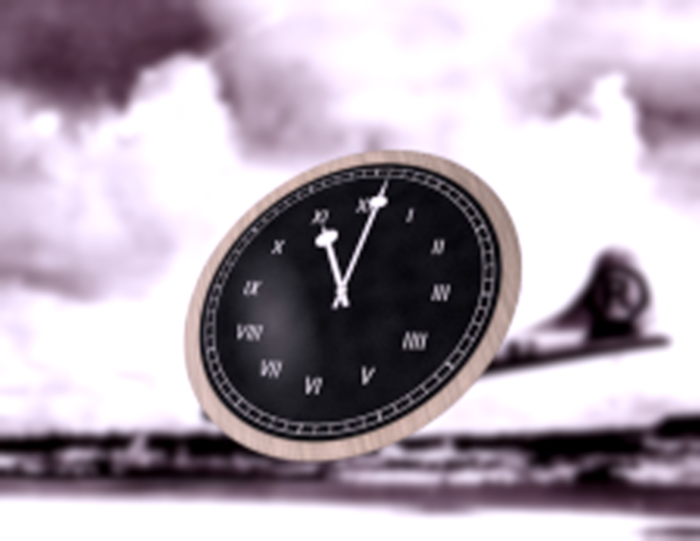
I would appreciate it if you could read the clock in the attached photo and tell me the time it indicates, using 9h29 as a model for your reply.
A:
11h01
